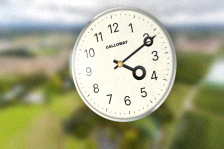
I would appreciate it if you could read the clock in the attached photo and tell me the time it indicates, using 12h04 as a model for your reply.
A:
4h11
